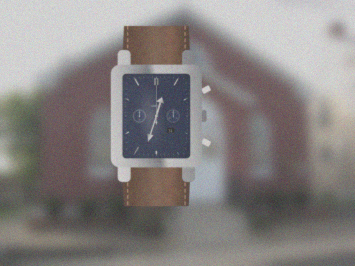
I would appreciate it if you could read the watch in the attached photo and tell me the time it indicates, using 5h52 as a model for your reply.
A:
12h33
